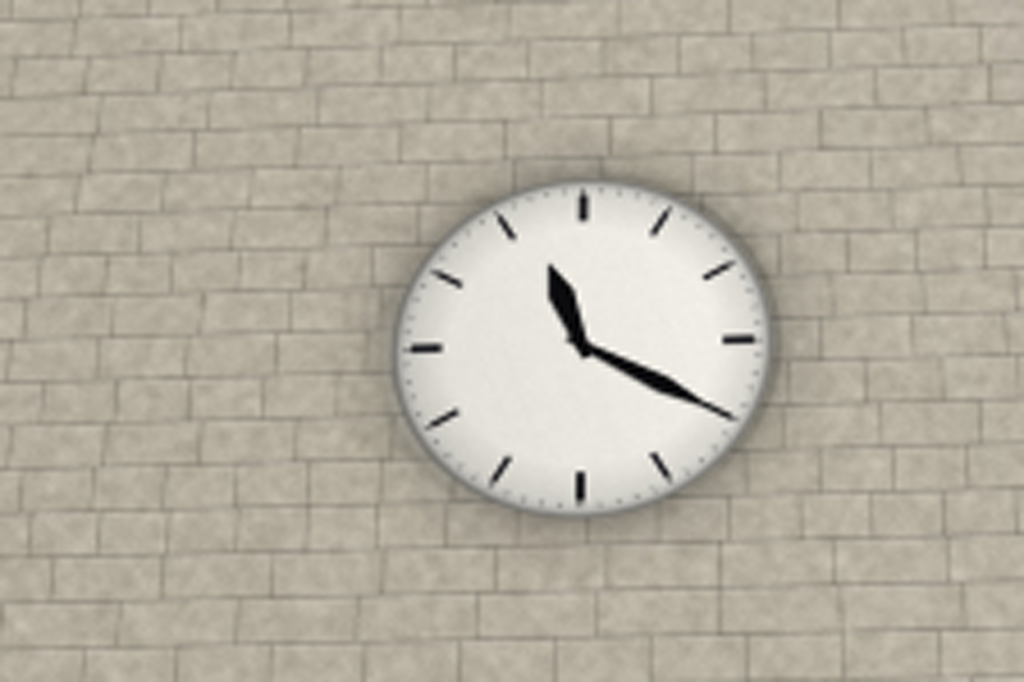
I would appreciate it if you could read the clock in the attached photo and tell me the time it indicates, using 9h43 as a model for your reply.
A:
11h20
